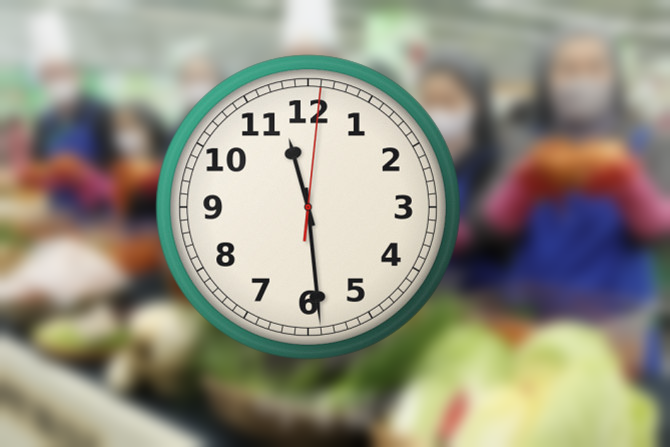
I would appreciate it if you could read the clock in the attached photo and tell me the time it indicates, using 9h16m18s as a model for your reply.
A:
11h29m01s
